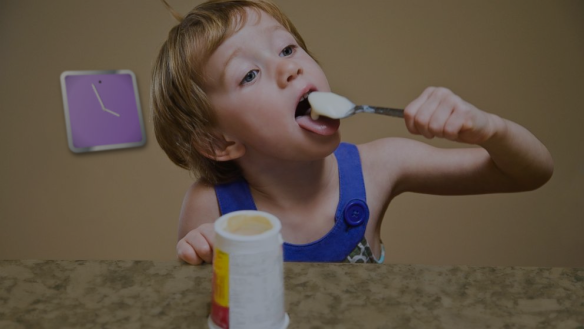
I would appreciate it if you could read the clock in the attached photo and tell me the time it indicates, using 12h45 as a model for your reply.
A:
3h57
